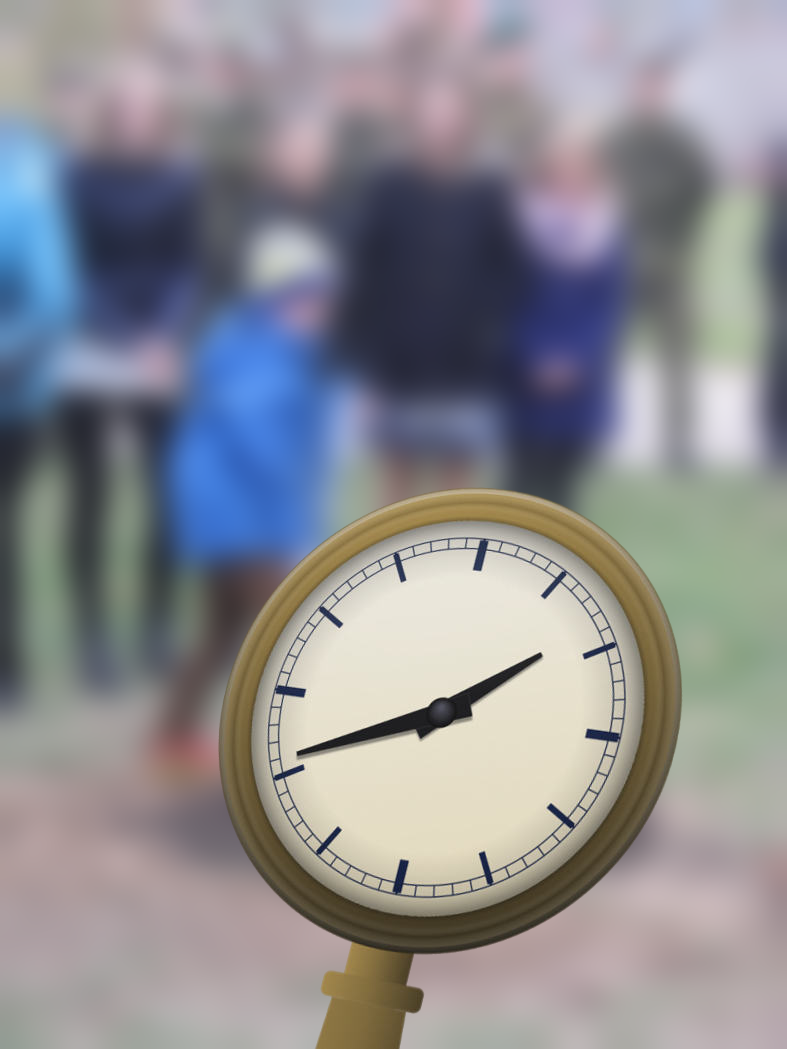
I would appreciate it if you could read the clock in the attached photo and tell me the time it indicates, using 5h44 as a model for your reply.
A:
1h41
